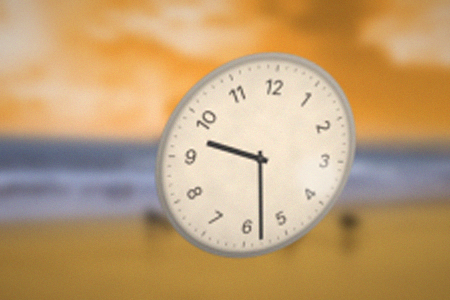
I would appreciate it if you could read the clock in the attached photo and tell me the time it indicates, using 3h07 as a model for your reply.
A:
9h28
